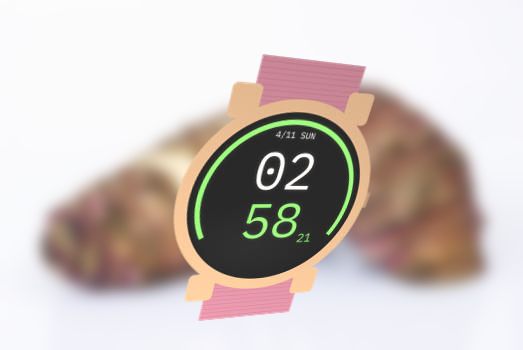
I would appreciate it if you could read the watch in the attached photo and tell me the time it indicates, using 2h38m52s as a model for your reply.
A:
2h58m21s
